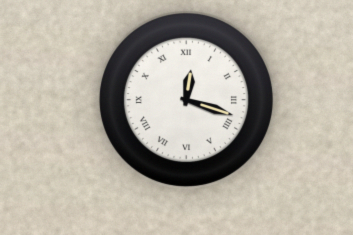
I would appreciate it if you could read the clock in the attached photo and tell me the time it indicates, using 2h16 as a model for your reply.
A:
12h18
